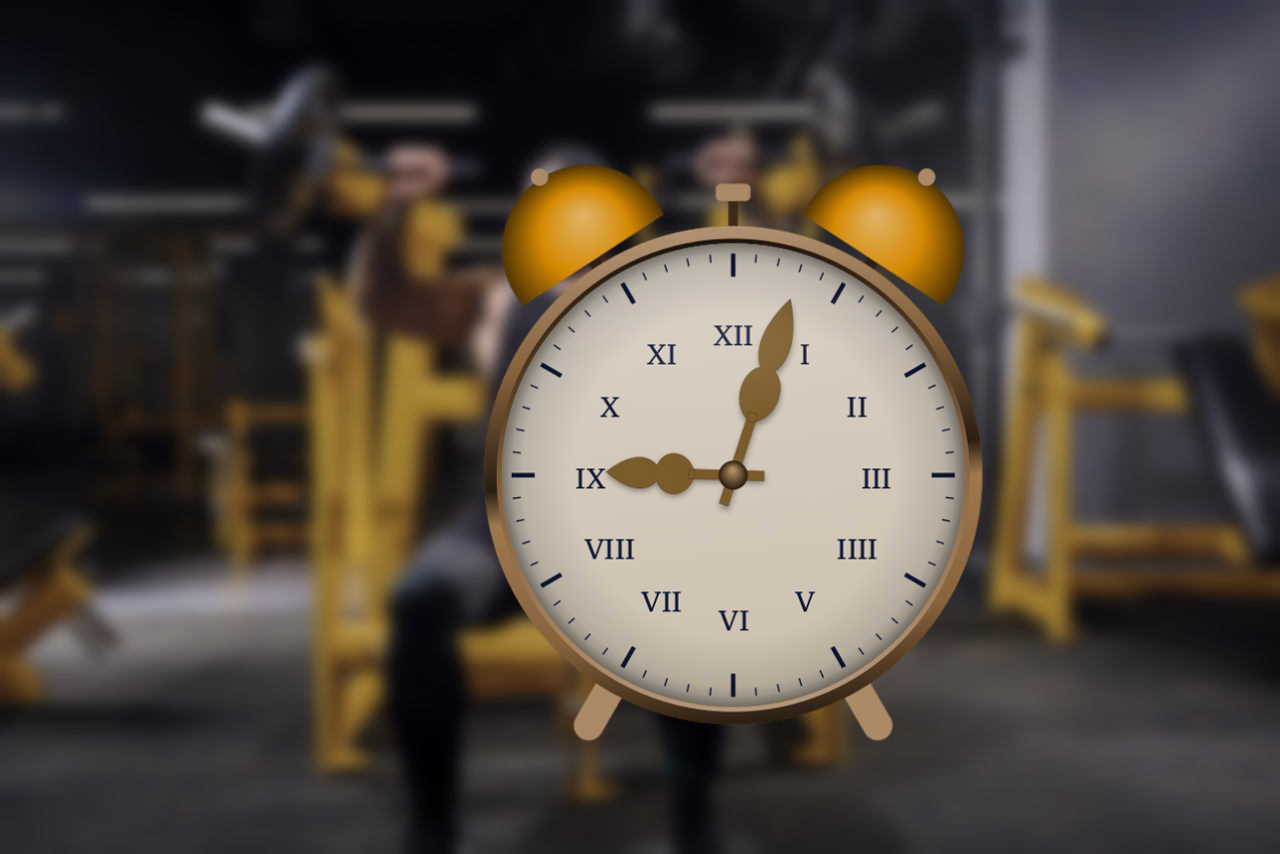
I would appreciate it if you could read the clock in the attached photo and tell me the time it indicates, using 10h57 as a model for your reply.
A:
9h03
